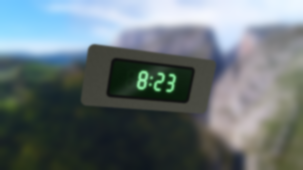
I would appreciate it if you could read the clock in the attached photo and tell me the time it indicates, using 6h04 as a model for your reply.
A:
8h23
